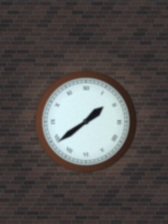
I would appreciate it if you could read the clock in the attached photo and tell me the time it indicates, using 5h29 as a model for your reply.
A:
1h39
